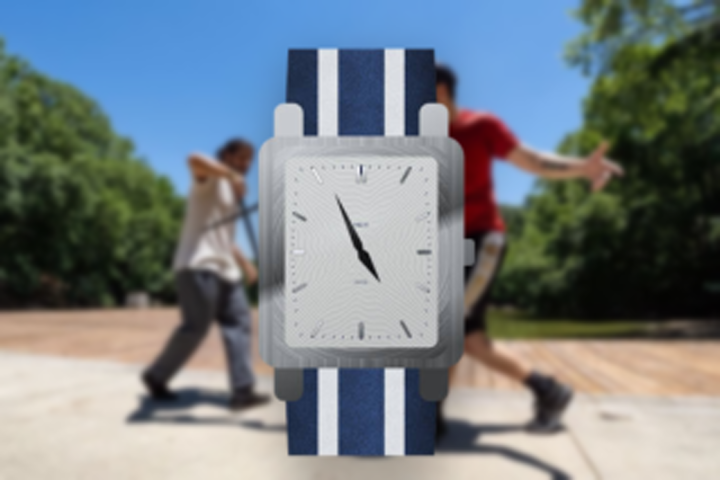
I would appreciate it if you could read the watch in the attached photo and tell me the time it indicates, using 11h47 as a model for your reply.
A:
4h56
